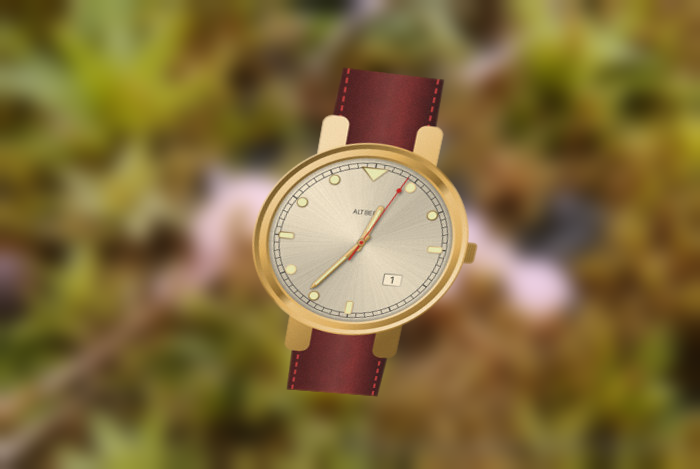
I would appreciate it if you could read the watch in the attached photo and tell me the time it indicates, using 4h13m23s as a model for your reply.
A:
12h36m04s
